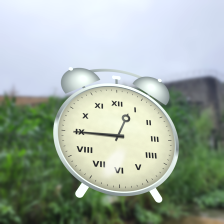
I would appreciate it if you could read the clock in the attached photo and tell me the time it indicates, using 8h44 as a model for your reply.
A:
12h45
